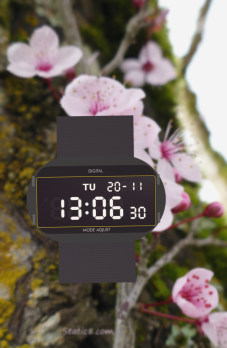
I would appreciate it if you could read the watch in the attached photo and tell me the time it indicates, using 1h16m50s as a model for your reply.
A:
13h06m30s
